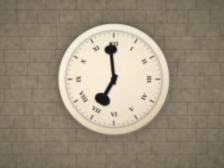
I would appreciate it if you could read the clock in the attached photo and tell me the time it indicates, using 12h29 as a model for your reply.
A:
6h59
